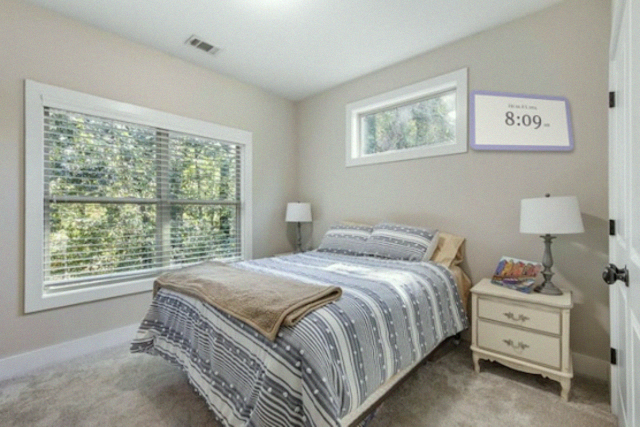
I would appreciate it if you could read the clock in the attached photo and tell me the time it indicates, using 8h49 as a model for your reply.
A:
8h09
